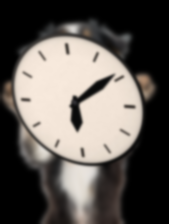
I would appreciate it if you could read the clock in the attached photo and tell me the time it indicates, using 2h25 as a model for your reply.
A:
6h09
